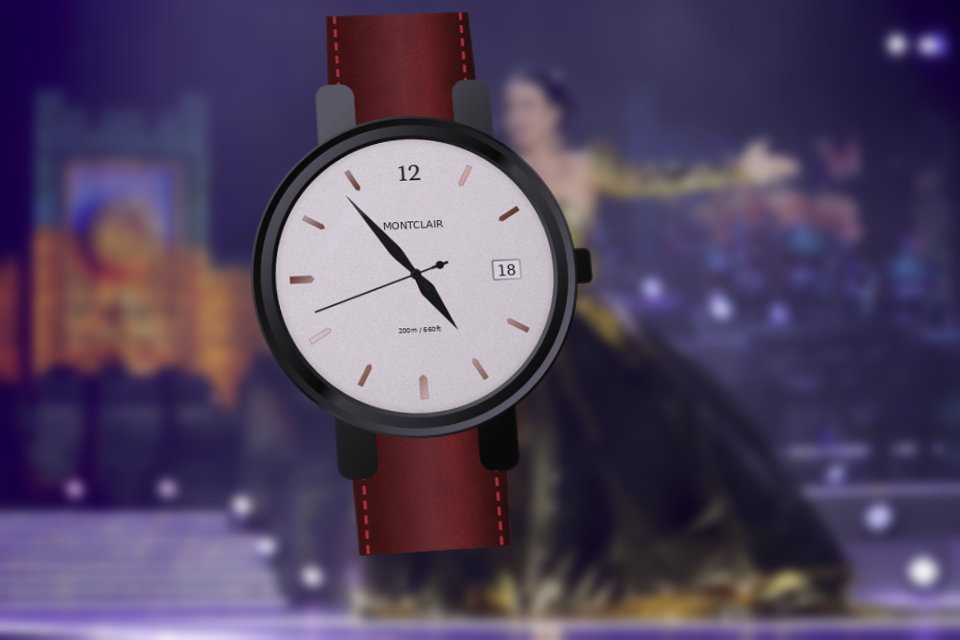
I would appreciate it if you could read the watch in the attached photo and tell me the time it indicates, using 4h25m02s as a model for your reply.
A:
4h53m42s
